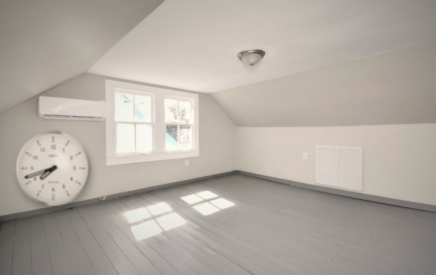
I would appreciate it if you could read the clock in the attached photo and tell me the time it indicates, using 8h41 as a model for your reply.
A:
7h42
